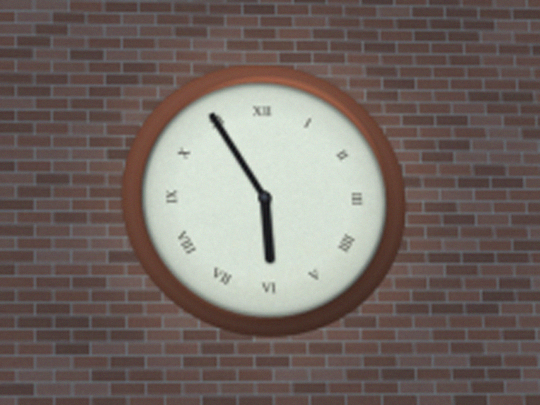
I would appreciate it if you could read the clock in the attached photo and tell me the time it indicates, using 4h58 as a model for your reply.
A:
5h55
